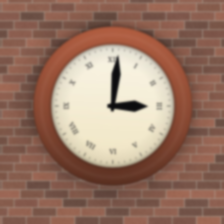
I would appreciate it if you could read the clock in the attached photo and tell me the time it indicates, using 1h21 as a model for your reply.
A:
3h01
